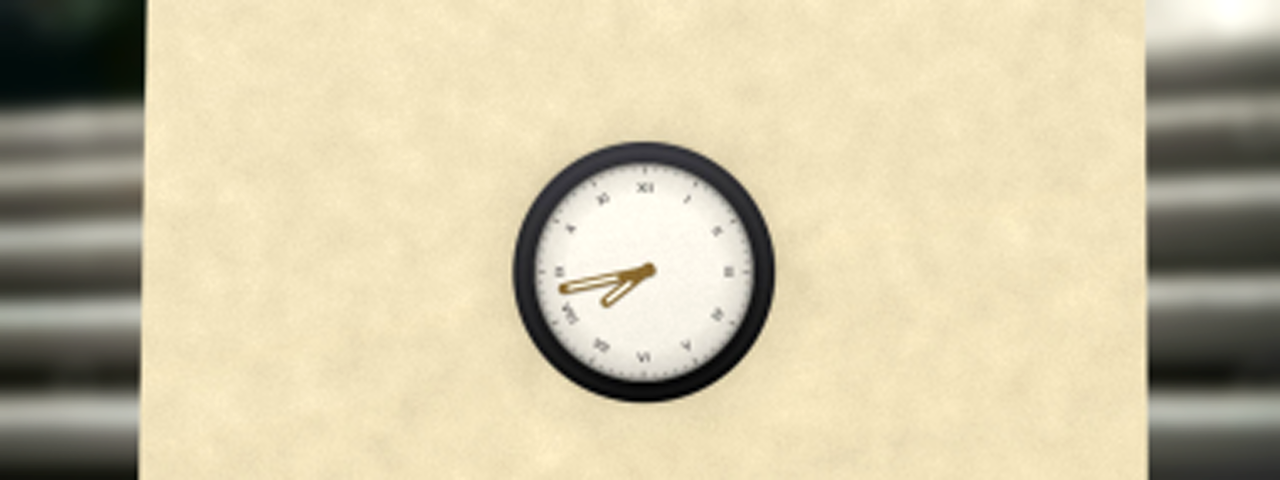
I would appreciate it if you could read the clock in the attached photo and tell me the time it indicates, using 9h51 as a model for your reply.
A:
7h43
